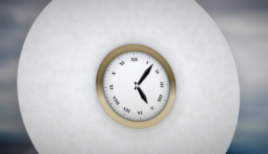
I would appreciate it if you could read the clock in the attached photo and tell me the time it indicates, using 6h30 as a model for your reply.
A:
5h07
